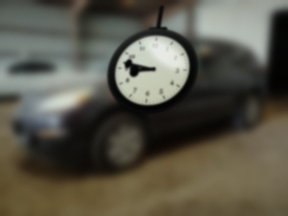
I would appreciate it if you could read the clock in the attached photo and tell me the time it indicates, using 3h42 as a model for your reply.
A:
8h47
